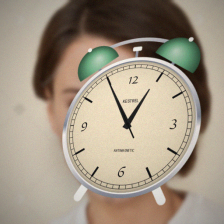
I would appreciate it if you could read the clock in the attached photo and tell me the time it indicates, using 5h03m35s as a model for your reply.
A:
12h54m55s
